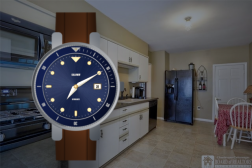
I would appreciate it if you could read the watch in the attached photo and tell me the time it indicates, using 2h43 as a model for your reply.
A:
7h10
